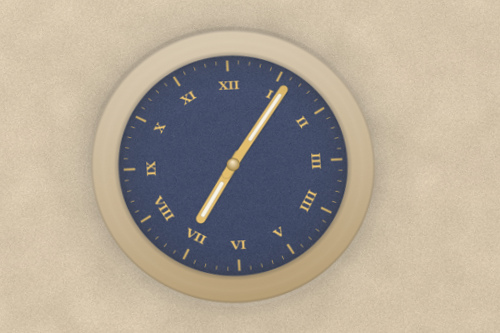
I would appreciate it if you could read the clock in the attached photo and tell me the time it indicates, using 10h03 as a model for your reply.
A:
7h06
